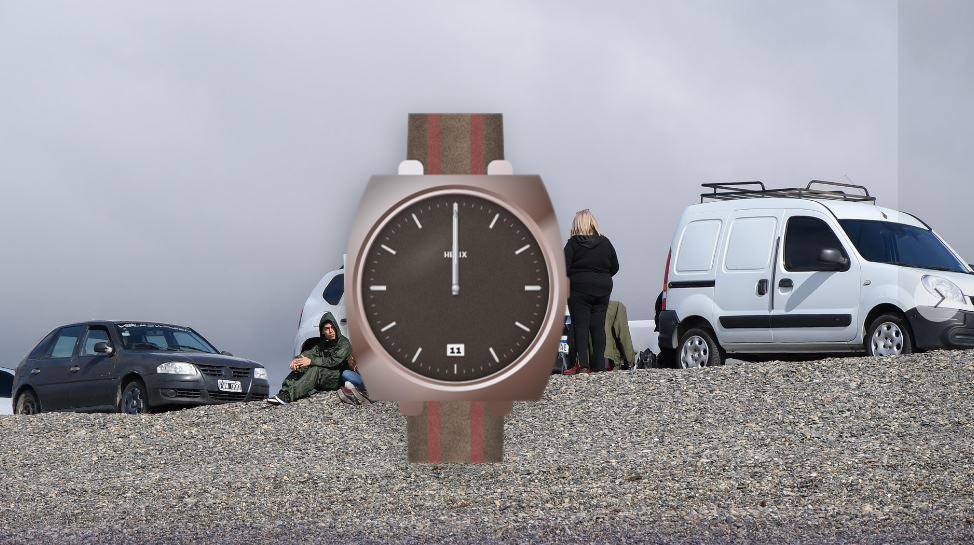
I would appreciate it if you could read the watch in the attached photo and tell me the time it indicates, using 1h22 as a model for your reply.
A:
12h00
